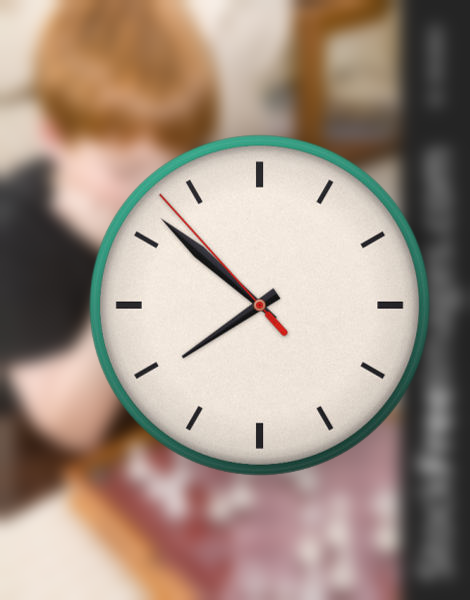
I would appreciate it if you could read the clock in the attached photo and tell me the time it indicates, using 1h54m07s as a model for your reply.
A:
7h51m53s
